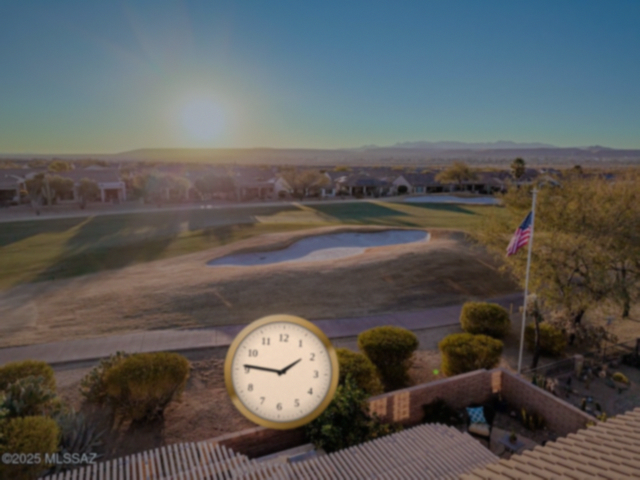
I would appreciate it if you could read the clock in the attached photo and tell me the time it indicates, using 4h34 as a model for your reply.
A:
1h46
